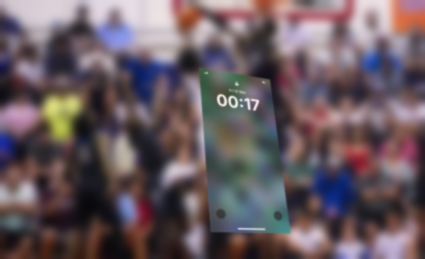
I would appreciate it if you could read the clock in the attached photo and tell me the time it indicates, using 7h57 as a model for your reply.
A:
0h17
